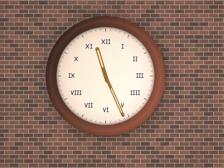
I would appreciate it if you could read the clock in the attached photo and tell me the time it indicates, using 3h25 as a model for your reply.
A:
11h26
